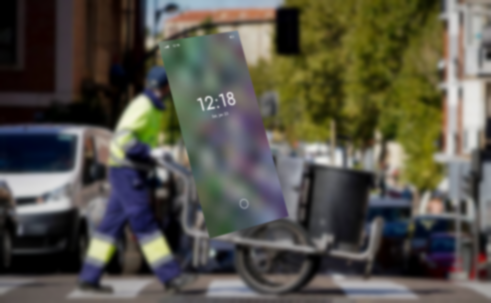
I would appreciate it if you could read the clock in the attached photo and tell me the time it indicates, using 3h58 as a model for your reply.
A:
12h18
